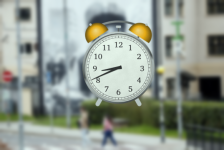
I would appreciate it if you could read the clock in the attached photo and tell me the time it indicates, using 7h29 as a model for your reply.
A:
8h41
